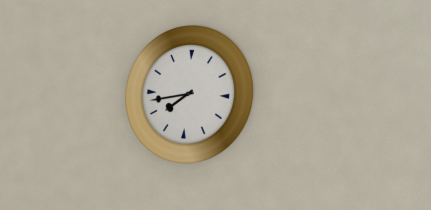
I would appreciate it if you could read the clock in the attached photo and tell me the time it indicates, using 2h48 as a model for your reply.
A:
7h43
